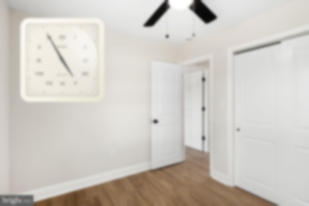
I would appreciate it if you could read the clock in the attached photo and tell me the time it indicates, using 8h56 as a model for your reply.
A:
4h55
